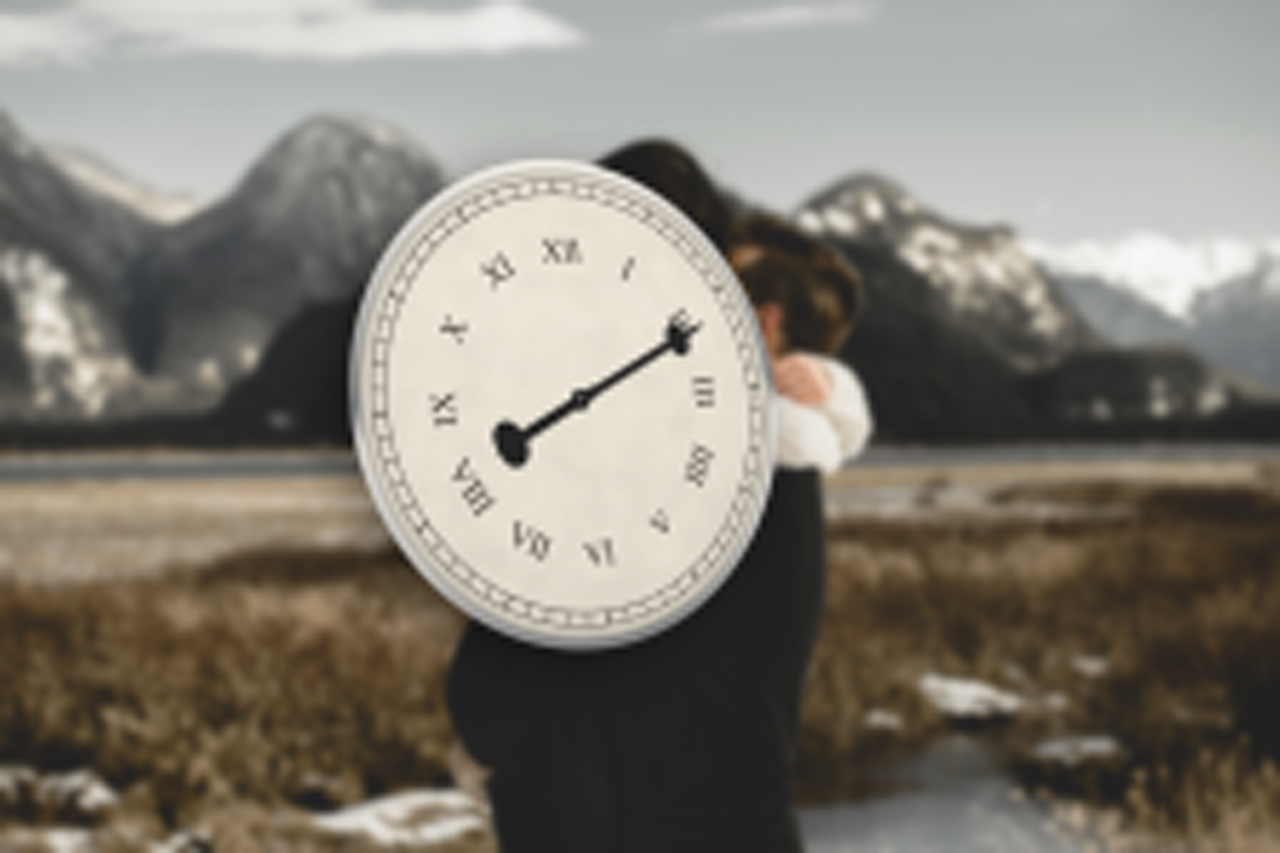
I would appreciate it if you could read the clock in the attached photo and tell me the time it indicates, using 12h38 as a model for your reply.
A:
8h11
